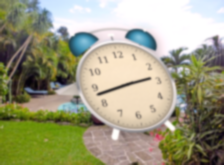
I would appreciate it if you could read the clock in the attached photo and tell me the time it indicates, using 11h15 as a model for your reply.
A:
2h43
